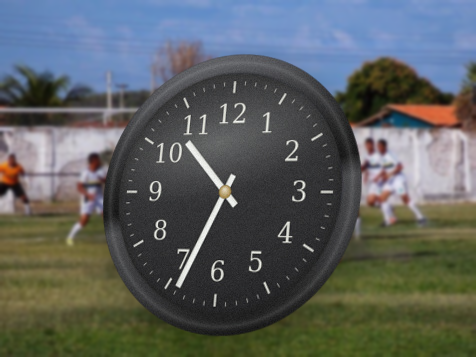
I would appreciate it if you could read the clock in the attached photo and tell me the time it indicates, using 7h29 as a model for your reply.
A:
10h34
